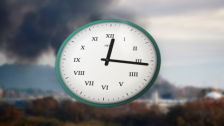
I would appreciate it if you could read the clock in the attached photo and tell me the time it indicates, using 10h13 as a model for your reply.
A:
12h16
